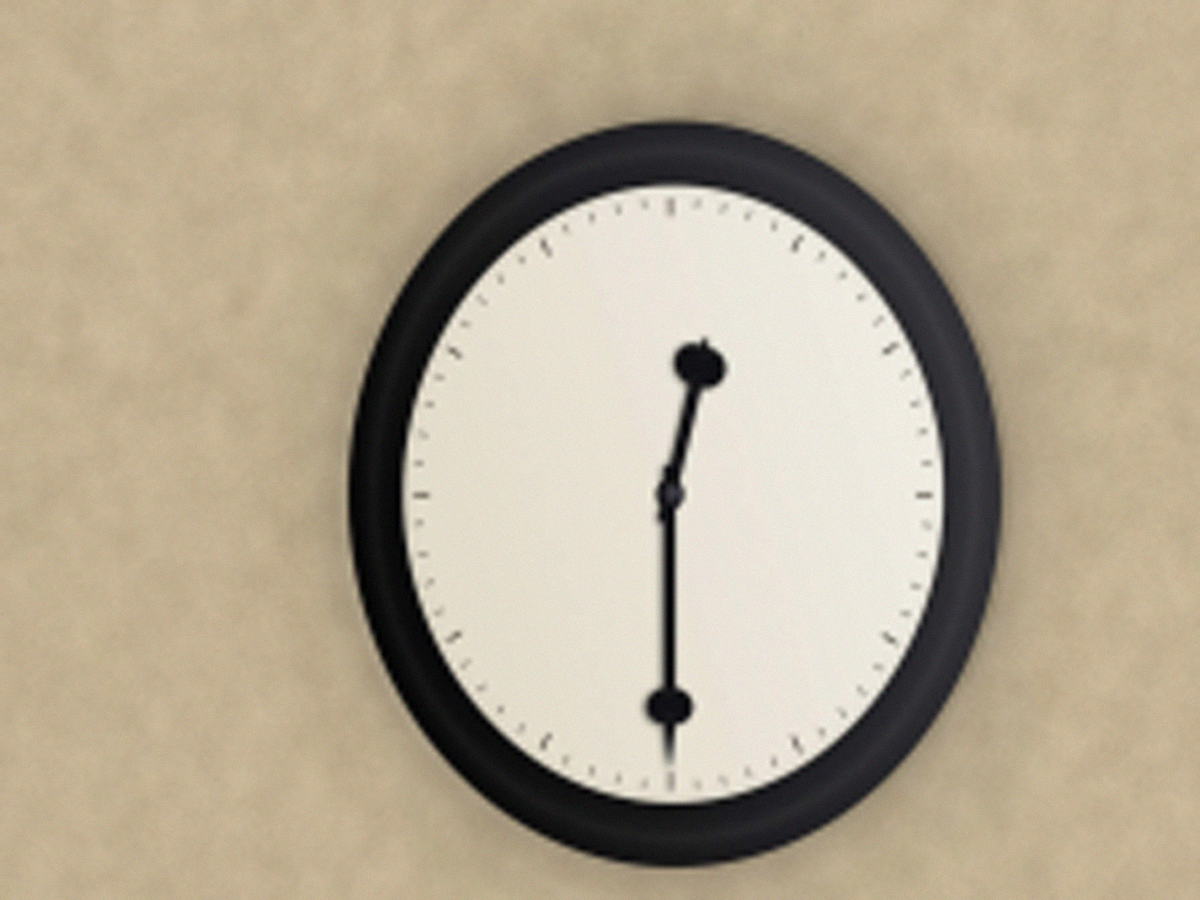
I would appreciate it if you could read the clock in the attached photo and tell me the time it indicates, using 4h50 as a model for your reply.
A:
12h30
